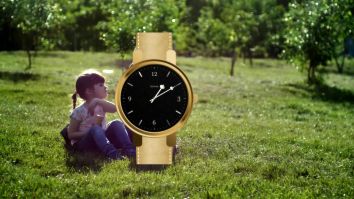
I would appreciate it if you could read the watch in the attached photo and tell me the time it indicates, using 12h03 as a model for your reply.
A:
1h10
